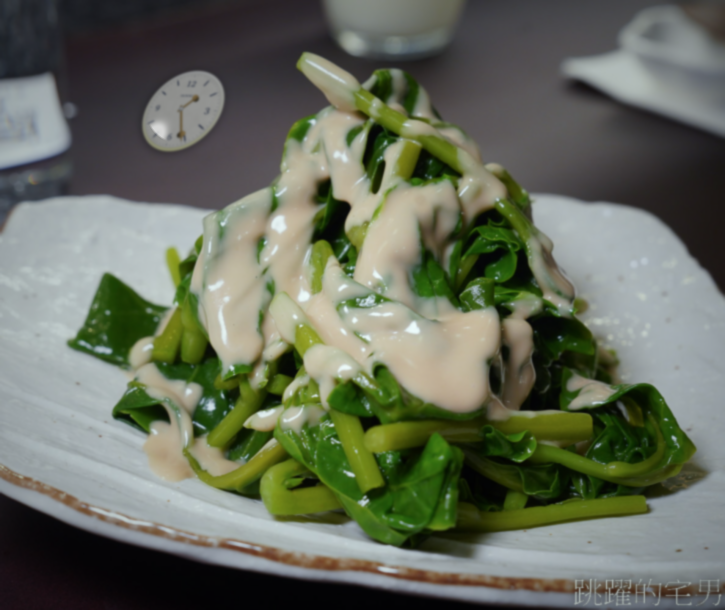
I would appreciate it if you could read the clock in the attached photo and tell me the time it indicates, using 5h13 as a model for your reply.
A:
1h26
